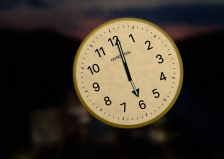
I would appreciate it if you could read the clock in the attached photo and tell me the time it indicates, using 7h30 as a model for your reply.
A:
6h01
